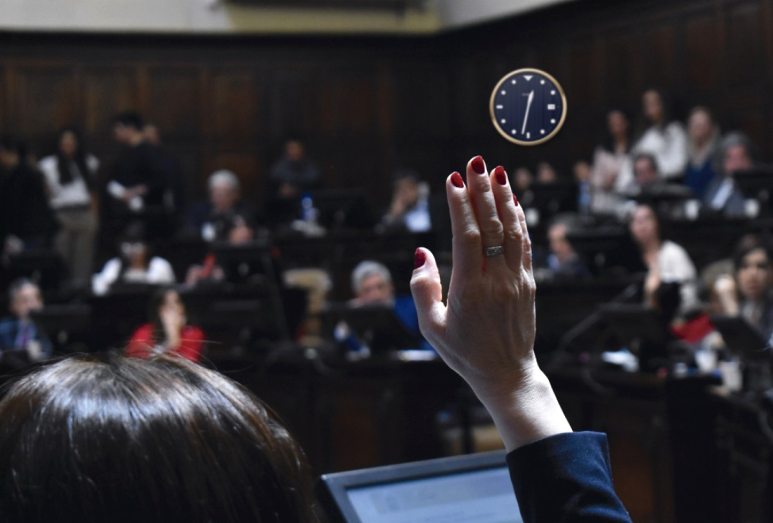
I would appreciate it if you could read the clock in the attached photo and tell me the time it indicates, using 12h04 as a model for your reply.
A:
12h32
